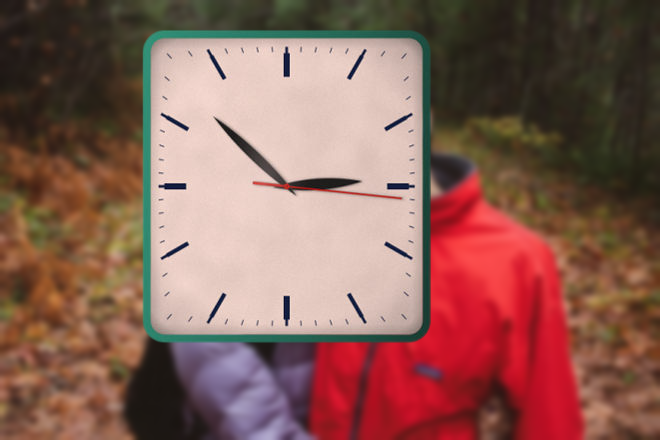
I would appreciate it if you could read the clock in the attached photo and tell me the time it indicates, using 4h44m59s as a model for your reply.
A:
2h52m16s
